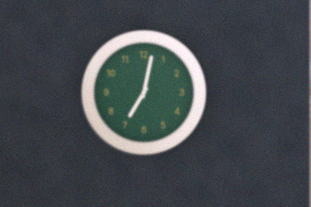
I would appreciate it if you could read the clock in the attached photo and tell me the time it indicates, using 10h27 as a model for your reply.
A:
7h02
